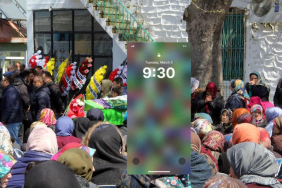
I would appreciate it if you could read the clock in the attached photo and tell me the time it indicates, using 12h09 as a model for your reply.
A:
9h30
